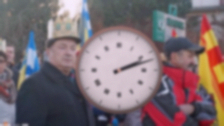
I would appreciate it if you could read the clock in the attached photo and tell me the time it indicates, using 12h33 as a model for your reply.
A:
2h12
